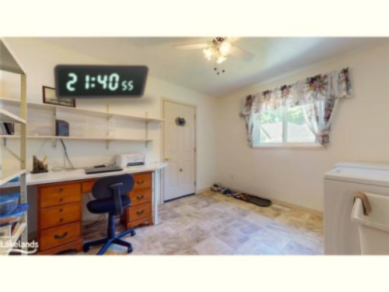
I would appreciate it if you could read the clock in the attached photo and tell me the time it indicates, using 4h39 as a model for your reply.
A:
21h40
